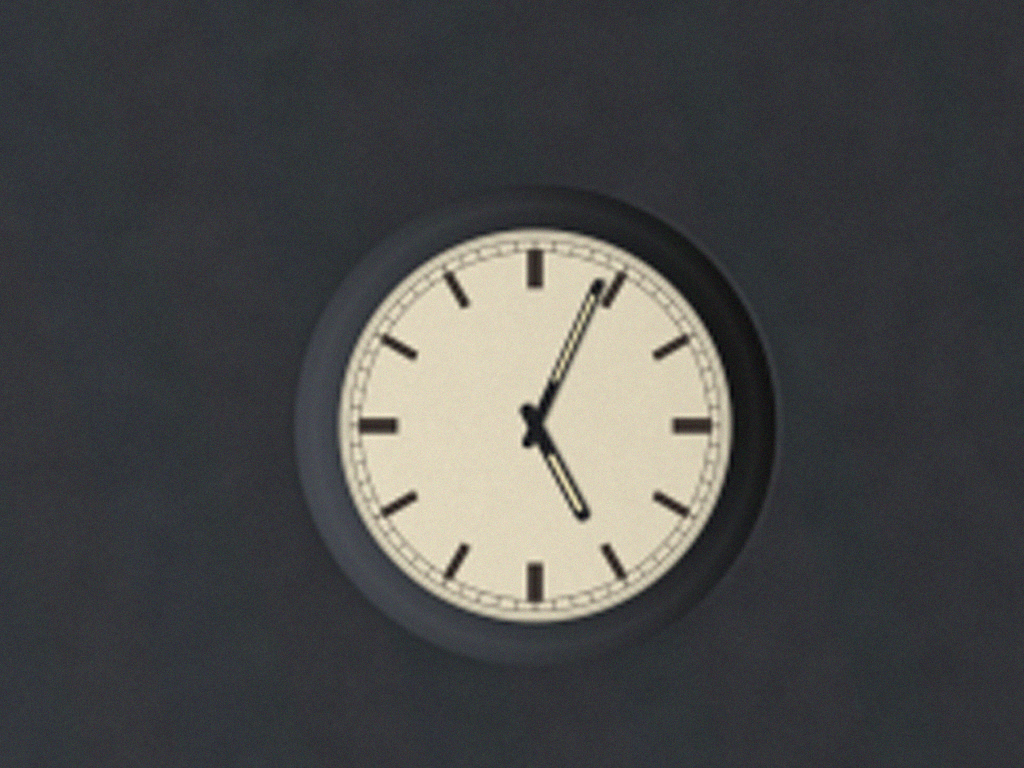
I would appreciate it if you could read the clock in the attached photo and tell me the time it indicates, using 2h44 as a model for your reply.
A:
5h04
